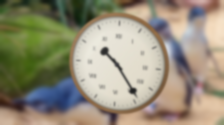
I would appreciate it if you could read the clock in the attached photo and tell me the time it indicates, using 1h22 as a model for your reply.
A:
10h24
